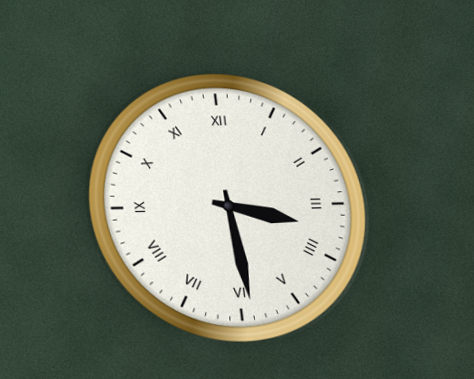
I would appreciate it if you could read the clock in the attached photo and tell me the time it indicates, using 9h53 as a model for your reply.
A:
3h29
